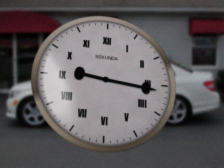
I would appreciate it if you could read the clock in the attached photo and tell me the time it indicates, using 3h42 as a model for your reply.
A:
9h16
